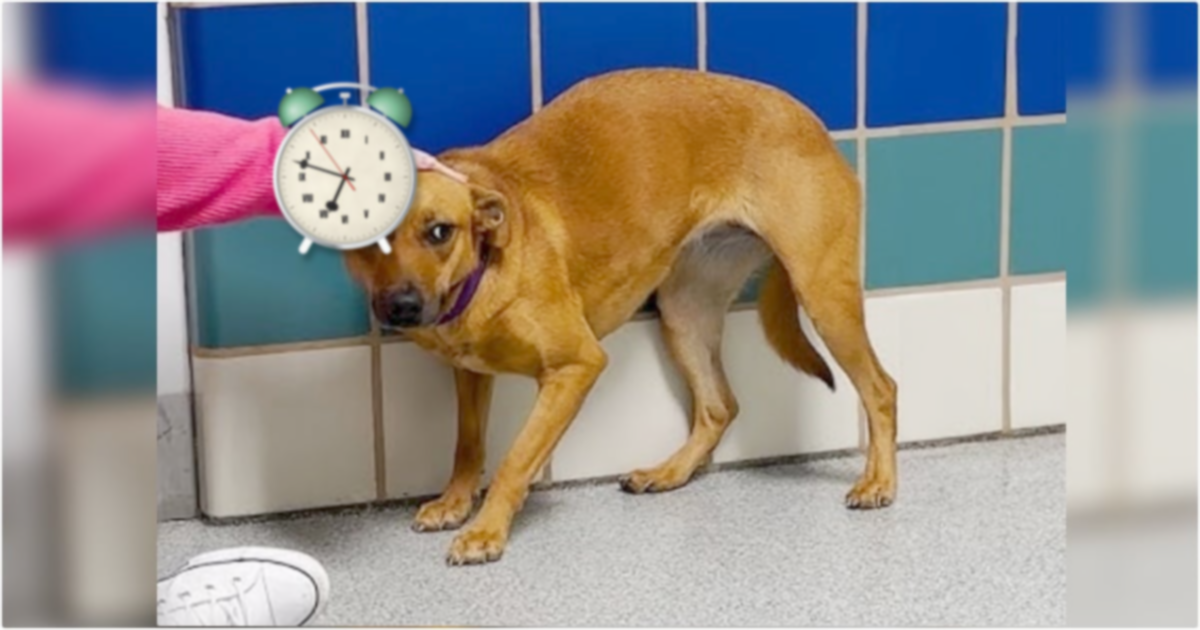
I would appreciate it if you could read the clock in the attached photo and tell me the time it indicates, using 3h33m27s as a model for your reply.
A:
6h47m54s
